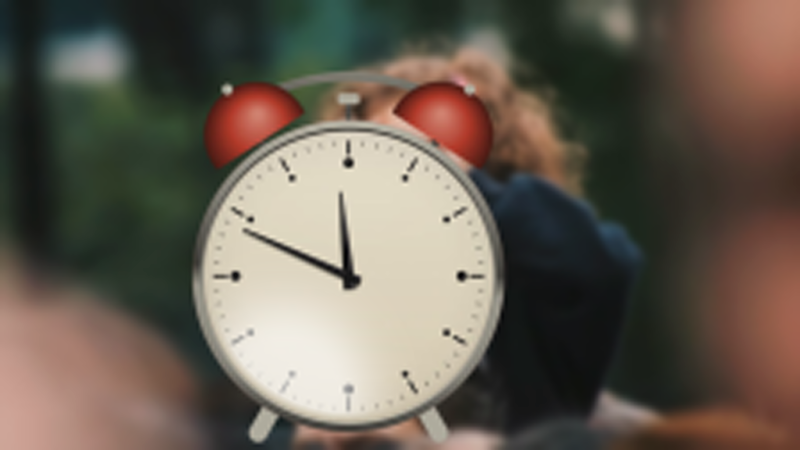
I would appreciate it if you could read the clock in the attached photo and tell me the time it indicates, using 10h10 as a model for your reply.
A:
11h49
